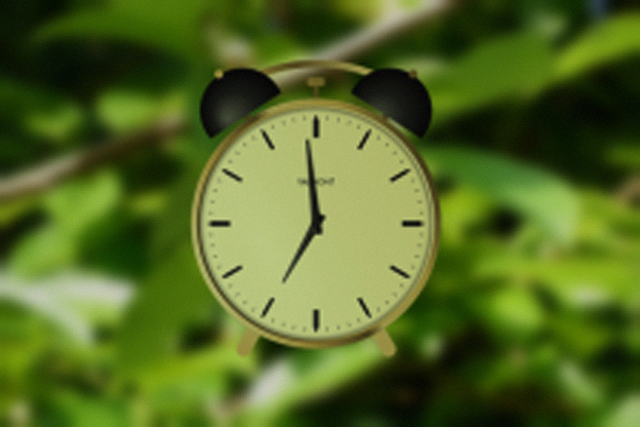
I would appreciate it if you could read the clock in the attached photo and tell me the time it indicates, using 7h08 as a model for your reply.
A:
6h59
